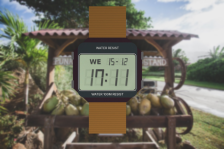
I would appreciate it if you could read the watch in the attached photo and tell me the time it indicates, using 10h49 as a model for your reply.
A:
17h11
